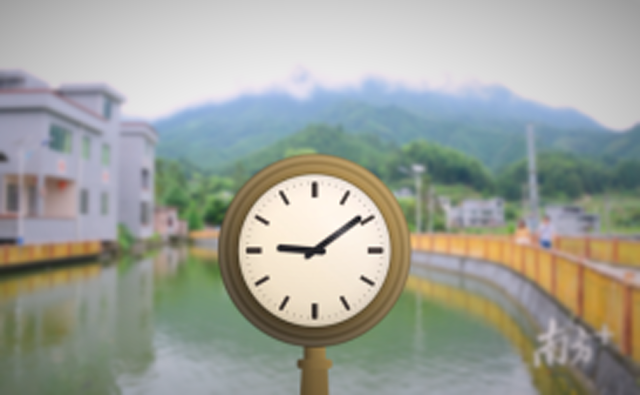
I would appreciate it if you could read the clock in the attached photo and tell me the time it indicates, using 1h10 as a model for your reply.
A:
9h09
